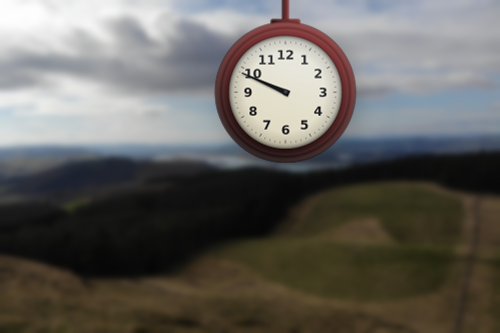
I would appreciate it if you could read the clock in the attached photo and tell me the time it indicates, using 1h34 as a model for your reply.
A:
9h49
